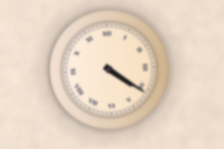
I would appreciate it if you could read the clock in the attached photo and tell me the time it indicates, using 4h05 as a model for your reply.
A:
4h21
